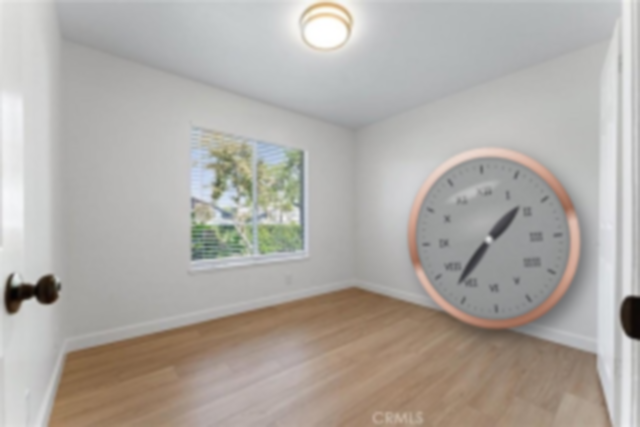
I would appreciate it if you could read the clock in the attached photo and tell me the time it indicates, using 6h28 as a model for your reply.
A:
1h37
